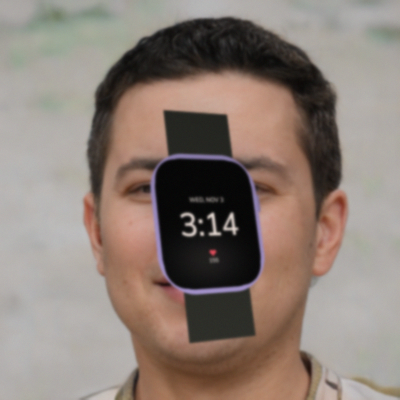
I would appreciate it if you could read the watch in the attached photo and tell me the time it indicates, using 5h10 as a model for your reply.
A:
3h14
